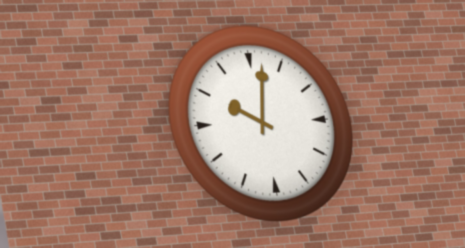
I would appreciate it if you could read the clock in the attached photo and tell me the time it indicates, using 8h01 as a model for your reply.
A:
10h02
